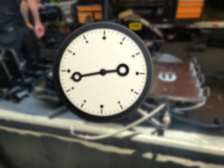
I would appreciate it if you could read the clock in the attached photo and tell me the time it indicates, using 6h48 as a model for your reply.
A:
2h43
